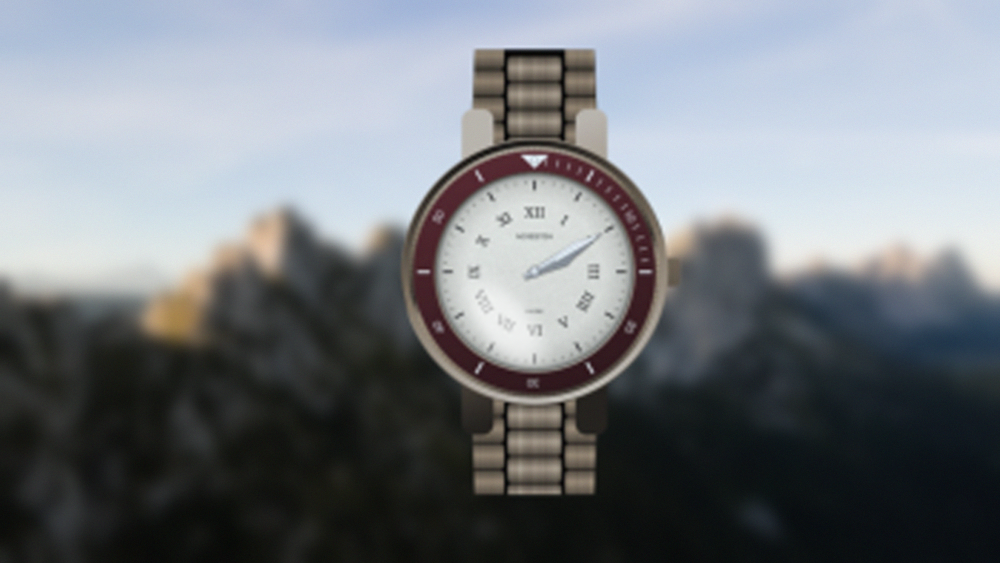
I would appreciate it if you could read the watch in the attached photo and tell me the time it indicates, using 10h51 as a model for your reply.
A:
2h10
